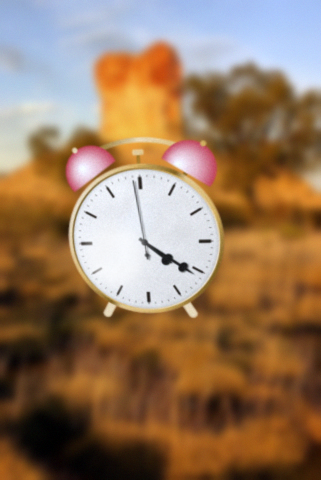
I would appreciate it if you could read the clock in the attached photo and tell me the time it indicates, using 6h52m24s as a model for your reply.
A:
4h20m59s
